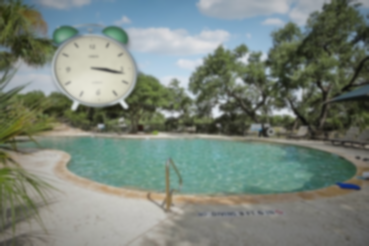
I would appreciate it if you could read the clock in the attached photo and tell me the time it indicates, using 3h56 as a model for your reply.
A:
3h17
